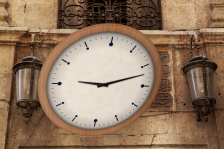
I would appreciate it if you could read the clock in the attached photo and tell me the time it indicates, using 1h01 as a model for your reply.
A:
9h12
